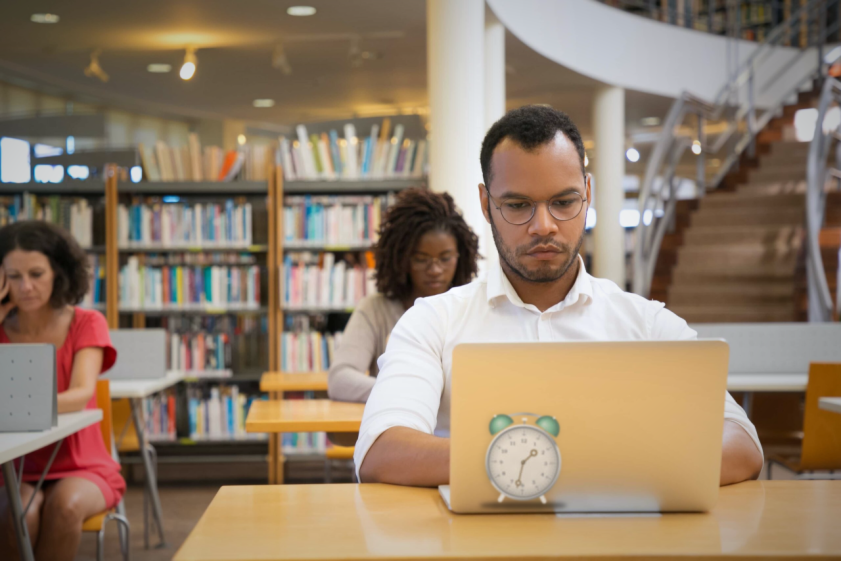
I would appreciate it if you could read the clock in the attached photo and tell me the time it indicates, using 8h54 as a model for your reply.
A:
1h32
